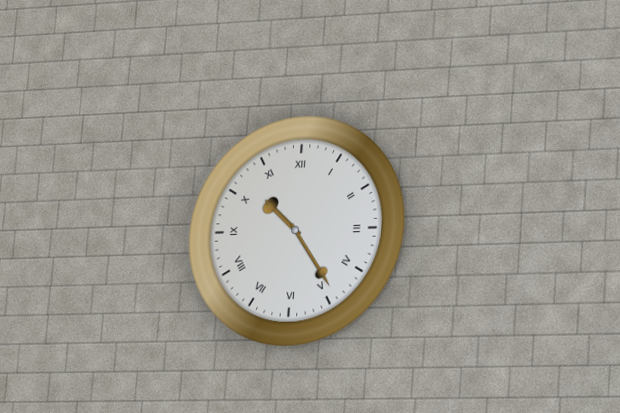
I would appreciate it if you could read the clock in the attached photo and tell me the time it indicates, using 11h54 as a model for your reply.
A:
10h24
